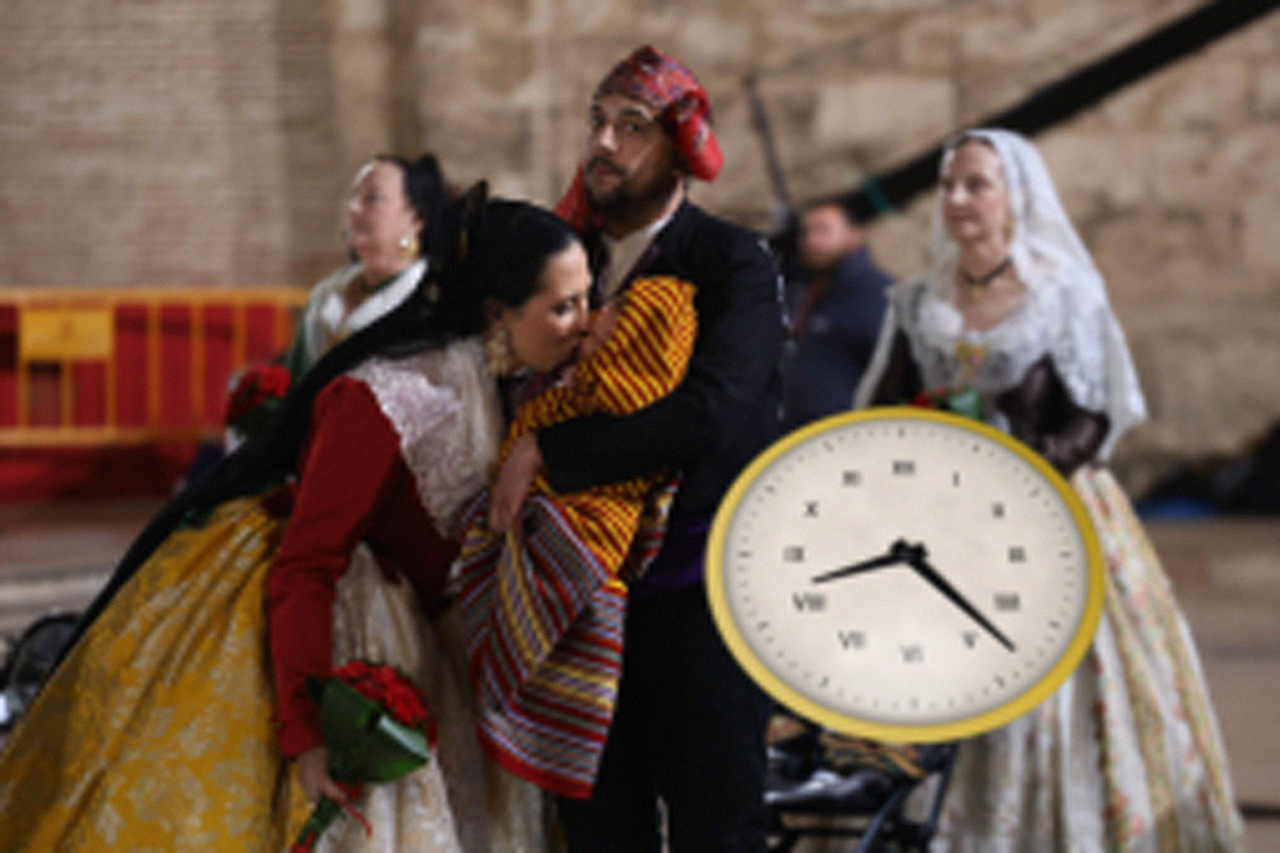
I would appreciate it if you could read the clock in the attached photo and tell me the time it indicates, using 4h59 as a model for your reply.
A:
8h23
